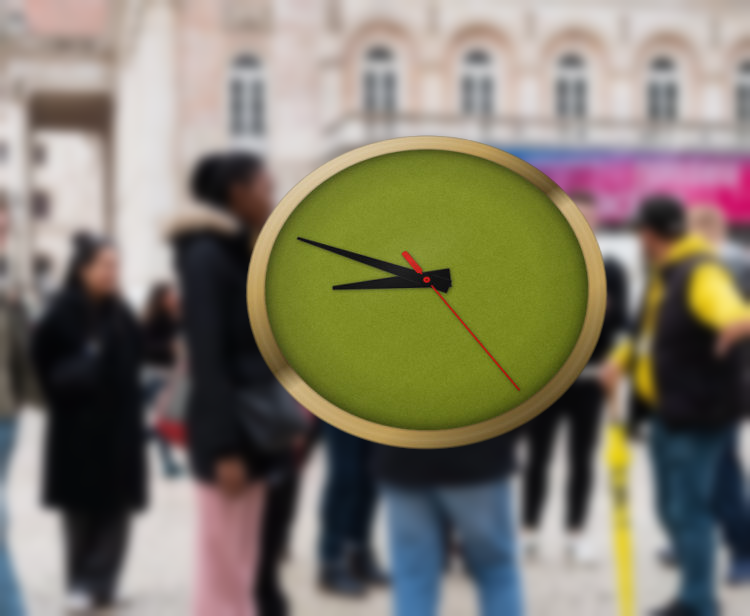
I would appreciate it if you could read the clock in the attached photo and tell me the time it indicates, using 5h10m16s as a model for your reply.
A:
8h48m24s
